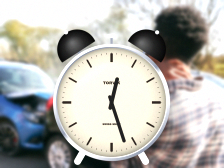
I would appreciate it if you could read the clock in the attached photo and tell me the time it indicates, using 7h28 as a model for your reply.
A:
12h27
